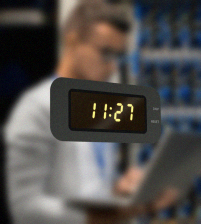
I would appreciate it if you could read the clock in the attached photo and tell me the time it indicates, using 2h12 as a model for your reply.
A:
11h27
